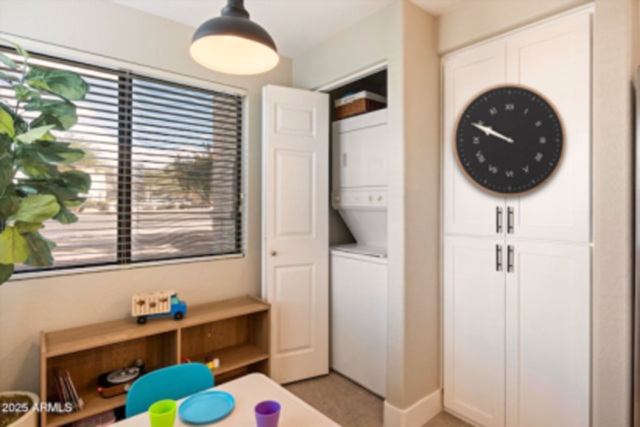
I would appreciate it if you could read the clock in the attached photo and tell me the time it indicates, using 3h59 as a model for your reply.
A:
9h49
